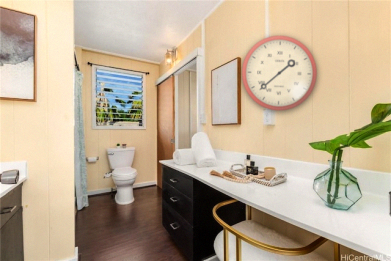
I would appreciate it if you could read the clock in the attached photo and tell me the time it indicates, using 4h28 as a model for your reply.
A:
1h38
